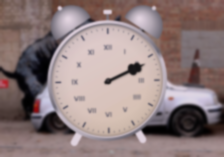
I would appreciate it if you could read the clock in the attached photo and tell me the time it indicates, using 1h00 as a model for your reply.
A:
2h11
